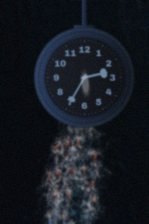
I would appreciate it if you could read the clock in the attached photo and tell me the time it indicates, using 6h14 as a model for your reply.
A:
2h35
